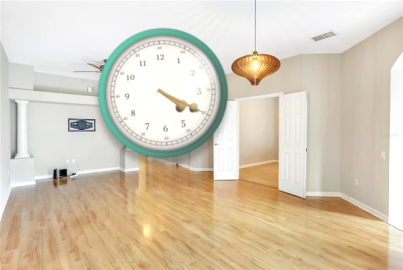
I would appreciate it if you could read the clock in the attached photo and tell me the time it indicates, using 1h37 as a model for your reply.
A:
4h20
